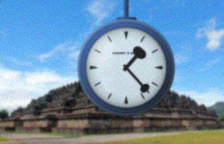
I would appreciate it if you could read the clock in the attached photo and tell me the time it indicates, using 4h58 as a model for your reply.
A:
1h23
